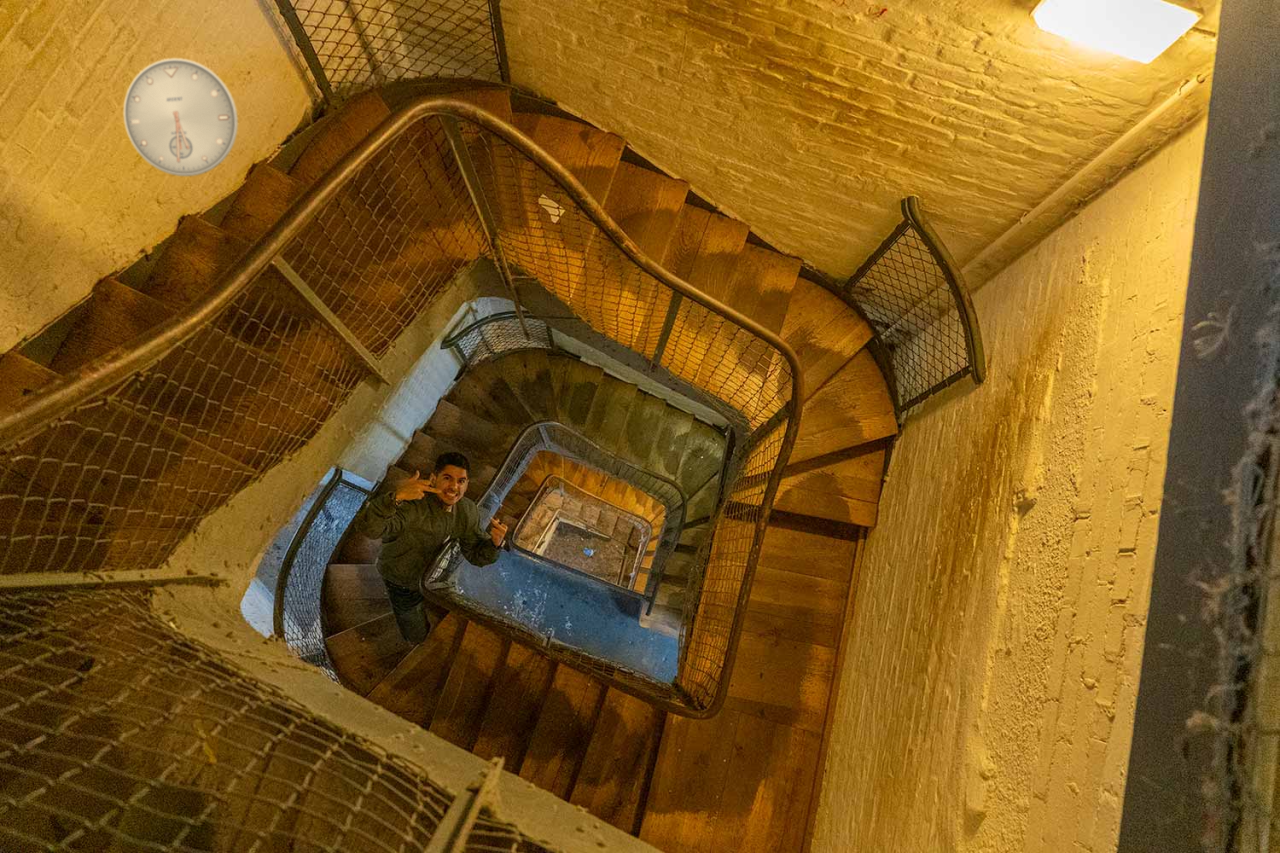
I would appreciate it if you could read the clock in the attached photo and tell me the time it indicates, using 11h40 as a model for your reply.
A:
5h31
